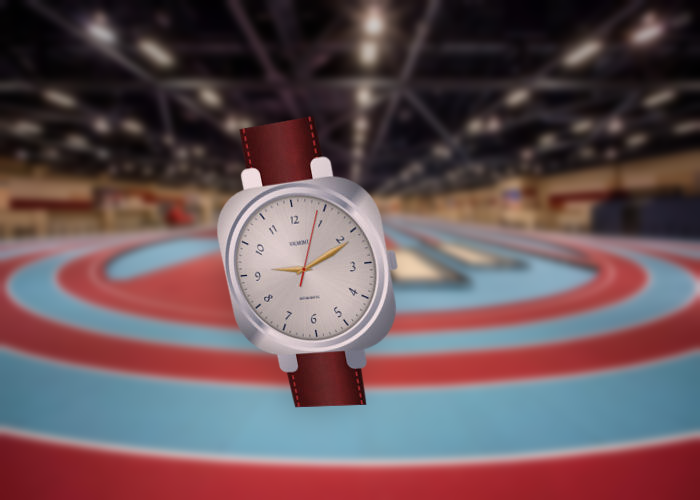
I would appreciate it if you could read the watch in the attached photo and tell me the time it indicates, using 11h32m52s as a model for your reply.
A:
9h11m04s
